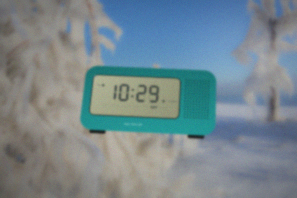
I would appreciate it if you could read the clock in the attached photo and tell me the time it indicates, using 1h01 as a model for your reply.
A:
10h29
